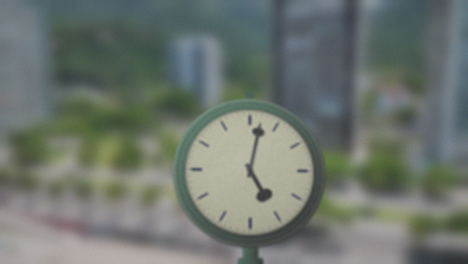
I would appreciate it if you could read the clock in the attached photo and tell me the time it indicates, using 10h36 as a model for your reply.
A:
5h02
